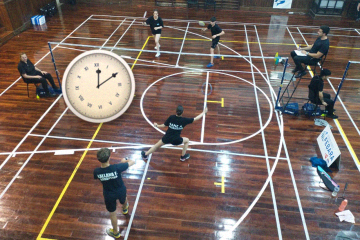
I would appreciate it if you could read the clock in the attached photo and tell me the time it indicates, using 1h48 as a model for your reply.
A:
12h10
